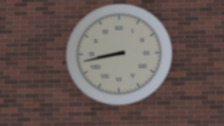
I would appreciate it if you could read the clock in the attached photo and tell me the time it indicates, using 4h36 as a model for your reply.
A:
8h43
